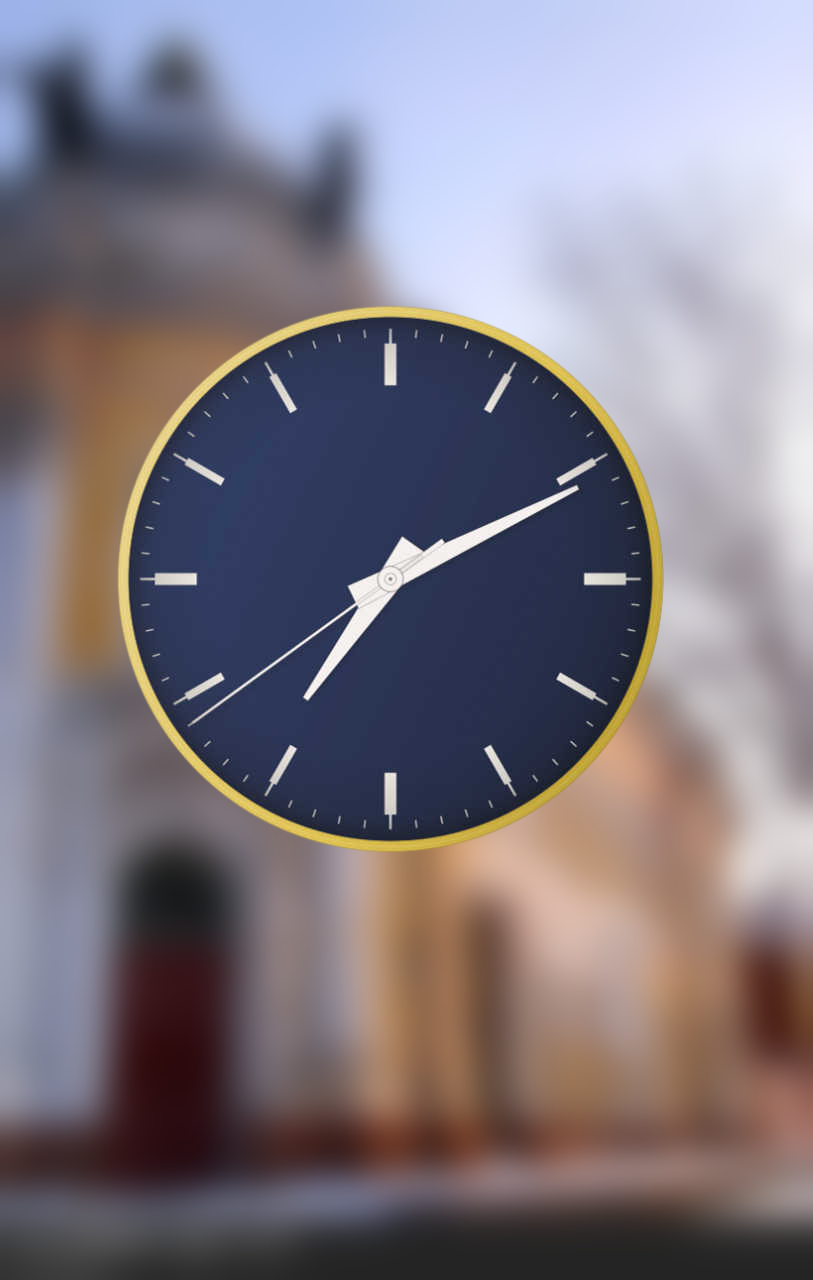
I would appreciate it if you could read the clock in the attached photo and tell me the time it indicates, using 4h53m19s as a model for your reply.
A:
7h10m39s
